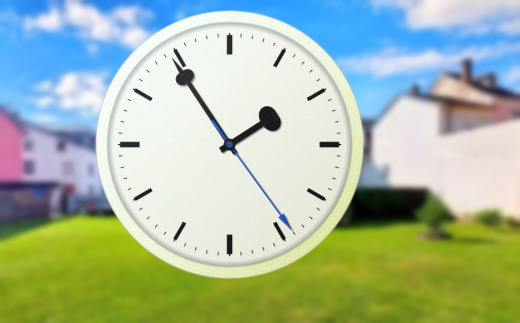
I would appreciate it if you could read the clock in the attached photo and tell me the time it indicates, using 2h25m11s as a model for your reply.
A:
1h54m24s
